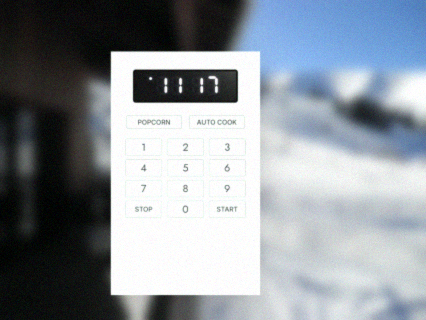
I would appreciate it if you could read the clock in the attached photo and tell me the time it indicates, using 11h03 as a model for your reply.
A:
11h17
